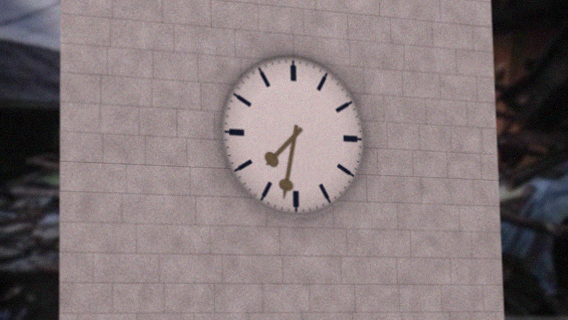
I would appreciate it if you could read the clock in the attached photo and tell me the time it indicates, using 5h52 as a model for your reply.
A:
7h32
